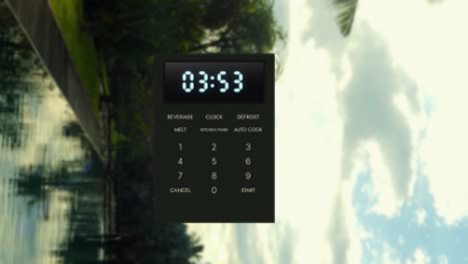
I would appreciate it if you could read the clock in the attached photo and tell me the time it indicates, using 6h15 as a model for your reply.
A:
3h53
